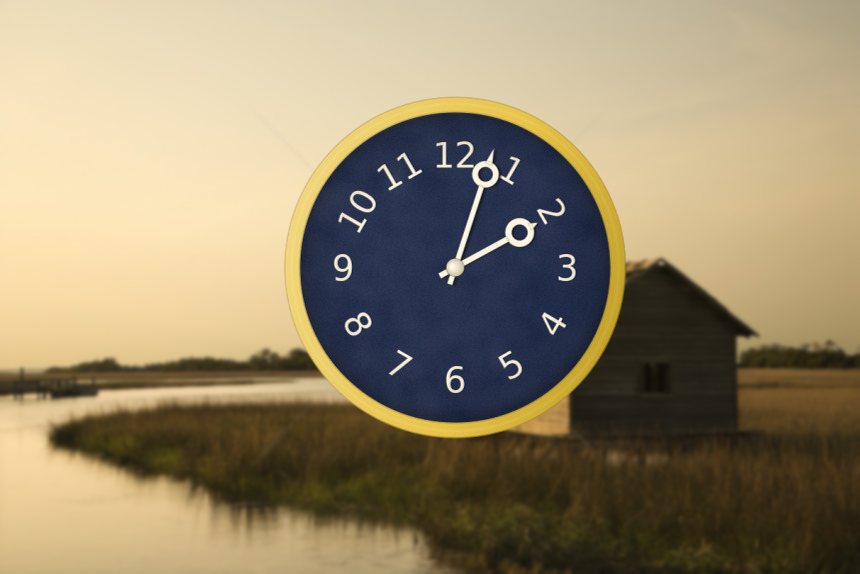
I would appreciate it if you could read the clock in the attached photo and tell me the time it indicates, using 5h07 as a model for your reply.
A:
2h03
